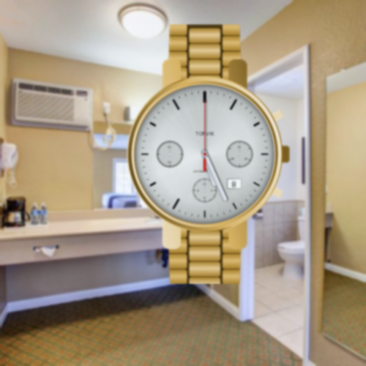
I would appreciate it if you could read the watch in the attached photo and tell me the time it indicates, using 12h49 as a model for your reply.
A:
5h26
